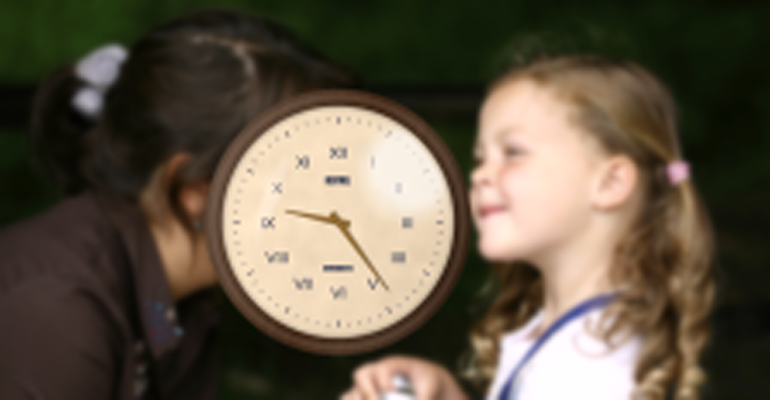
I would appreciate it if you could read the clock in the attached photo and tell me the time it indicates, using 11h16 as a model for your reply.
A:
9h24
